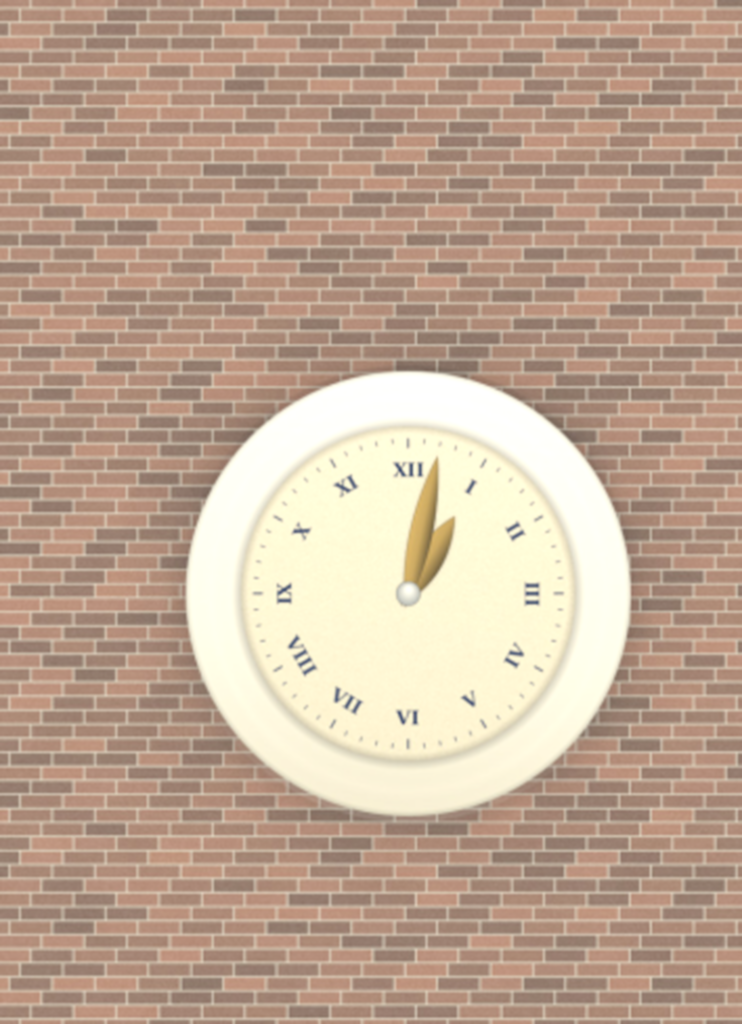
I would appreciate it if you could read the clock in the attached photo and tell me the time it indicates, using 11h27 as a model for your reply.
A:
1h02
